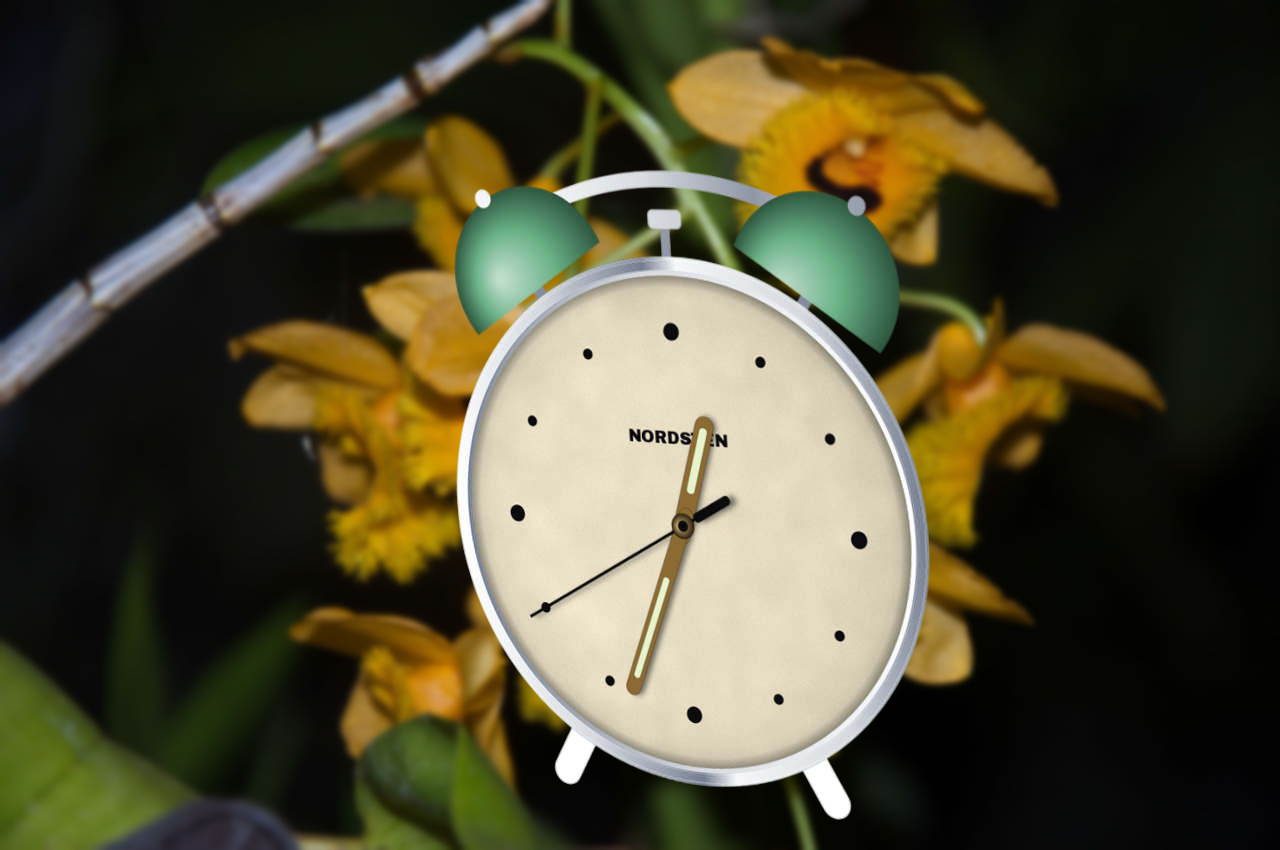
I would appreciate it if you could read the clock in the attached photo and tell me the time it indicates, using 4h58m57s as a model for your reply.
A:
12h33m40s
